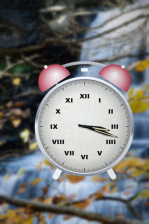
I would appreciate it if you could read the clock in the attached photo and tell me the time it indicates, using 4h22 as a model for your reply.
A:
3h18
